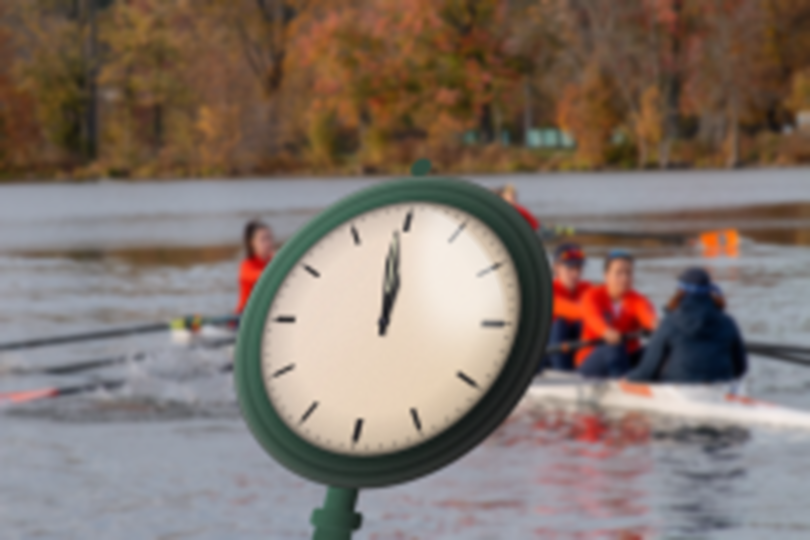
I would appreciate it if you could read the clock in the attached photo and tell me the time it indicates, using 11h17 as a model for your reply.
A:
11h59
